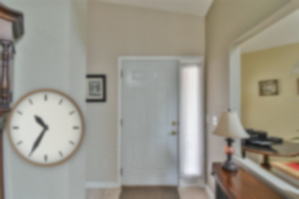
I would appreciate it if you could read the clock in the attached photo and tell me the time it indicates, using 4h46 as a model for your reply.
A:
10h35
